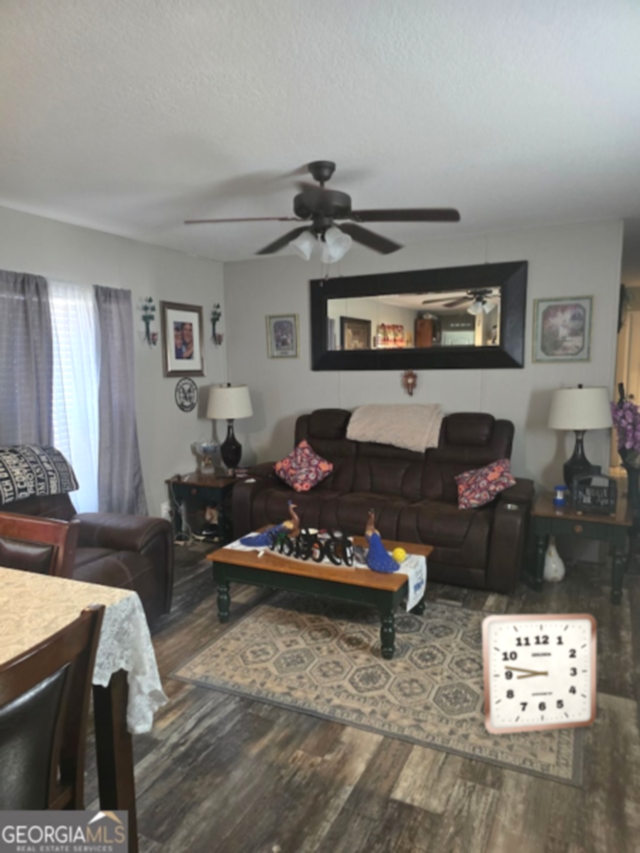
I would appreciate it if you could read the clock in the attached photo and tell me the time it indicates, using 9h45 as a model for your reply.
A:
8h47
